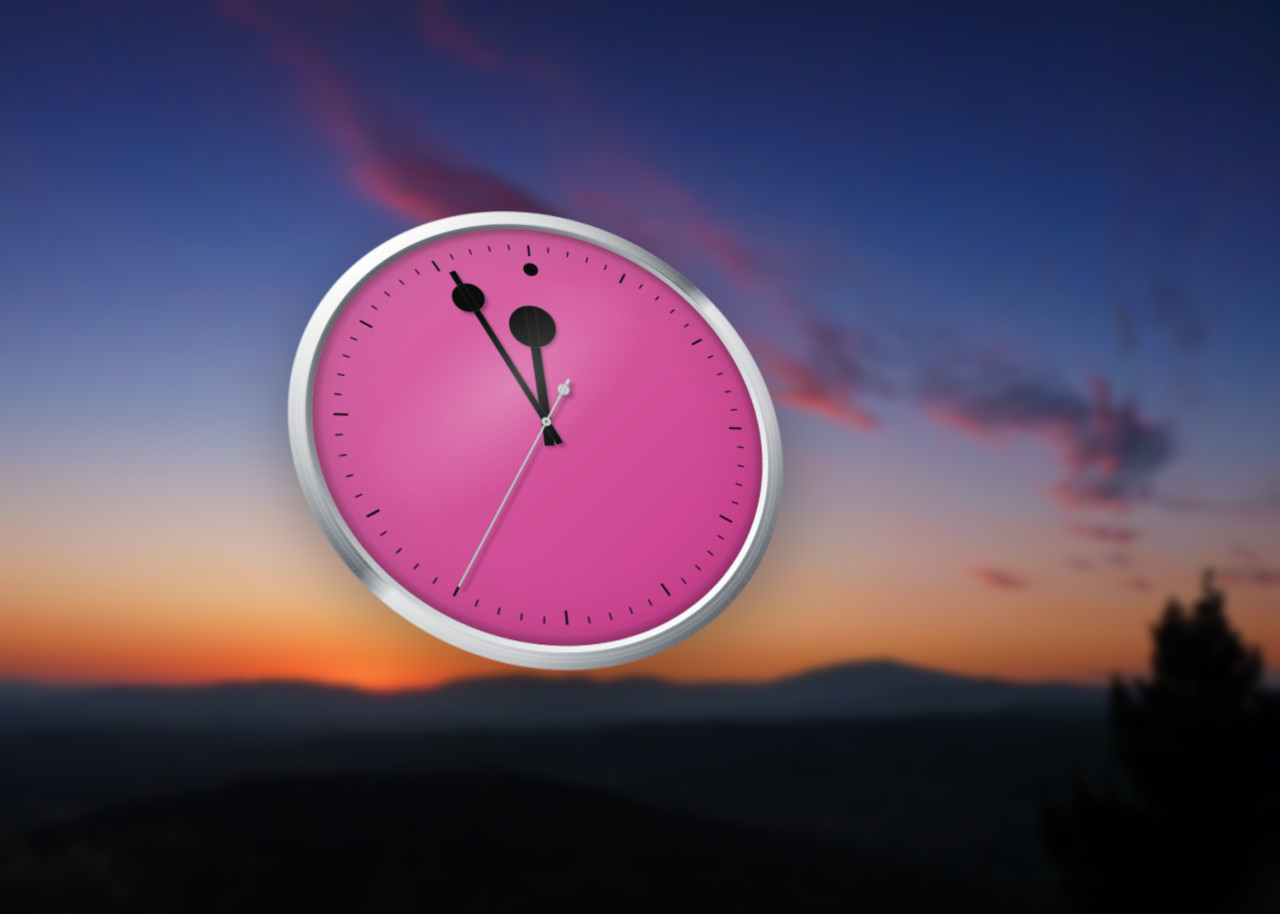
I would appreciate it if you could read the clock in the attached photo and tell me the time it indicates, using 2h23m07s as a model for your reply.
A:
11h55m35s
